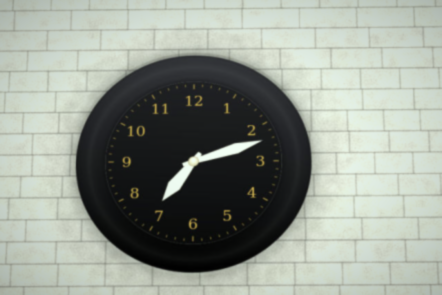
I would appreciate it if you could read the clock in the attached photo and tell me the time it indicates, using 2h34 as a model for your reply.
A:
7h12
